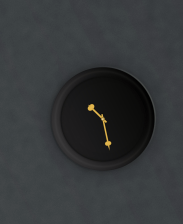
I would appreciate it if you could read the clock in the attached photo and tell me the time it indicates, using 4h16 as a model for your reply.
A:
10h28
